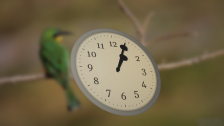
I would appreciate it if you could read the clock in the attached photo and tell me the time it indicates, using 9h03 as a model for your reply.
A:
1h04
